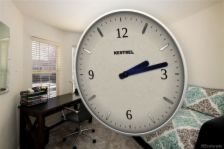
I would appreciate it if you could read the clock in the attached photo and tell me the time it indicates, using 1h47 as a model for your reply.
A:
2h13
